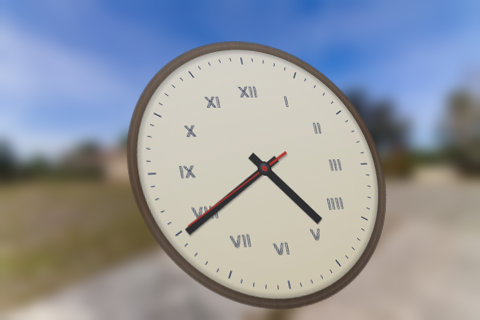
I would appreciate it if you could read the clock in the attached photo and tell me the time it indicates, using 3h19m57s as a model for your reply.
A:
4h39m40s
